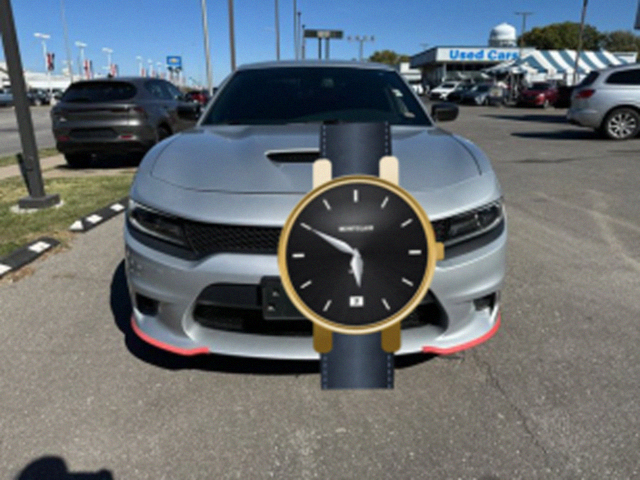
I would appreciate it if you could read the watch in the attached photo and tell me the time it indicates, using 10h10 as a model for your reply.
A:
5h50
